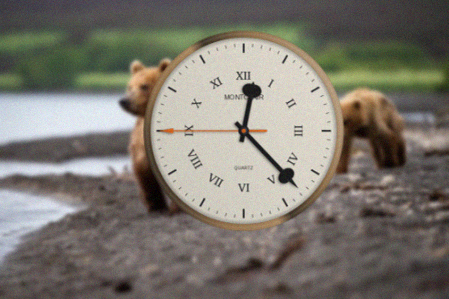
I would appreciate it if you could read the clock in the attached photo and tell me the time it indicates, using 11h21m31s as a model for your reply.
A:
12h22m45s
